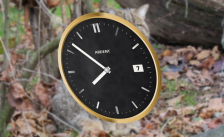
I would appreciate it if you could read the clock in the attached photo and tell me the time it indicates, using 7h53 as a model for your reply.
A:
7h52
